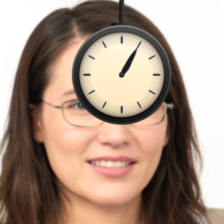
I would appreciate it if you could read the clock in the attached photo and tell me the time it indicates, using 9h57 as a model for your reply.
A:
1h05
